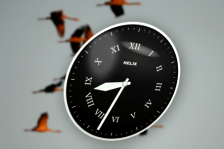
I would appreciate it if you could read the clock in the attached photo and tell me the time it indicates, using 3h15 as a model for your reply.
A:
8h33
